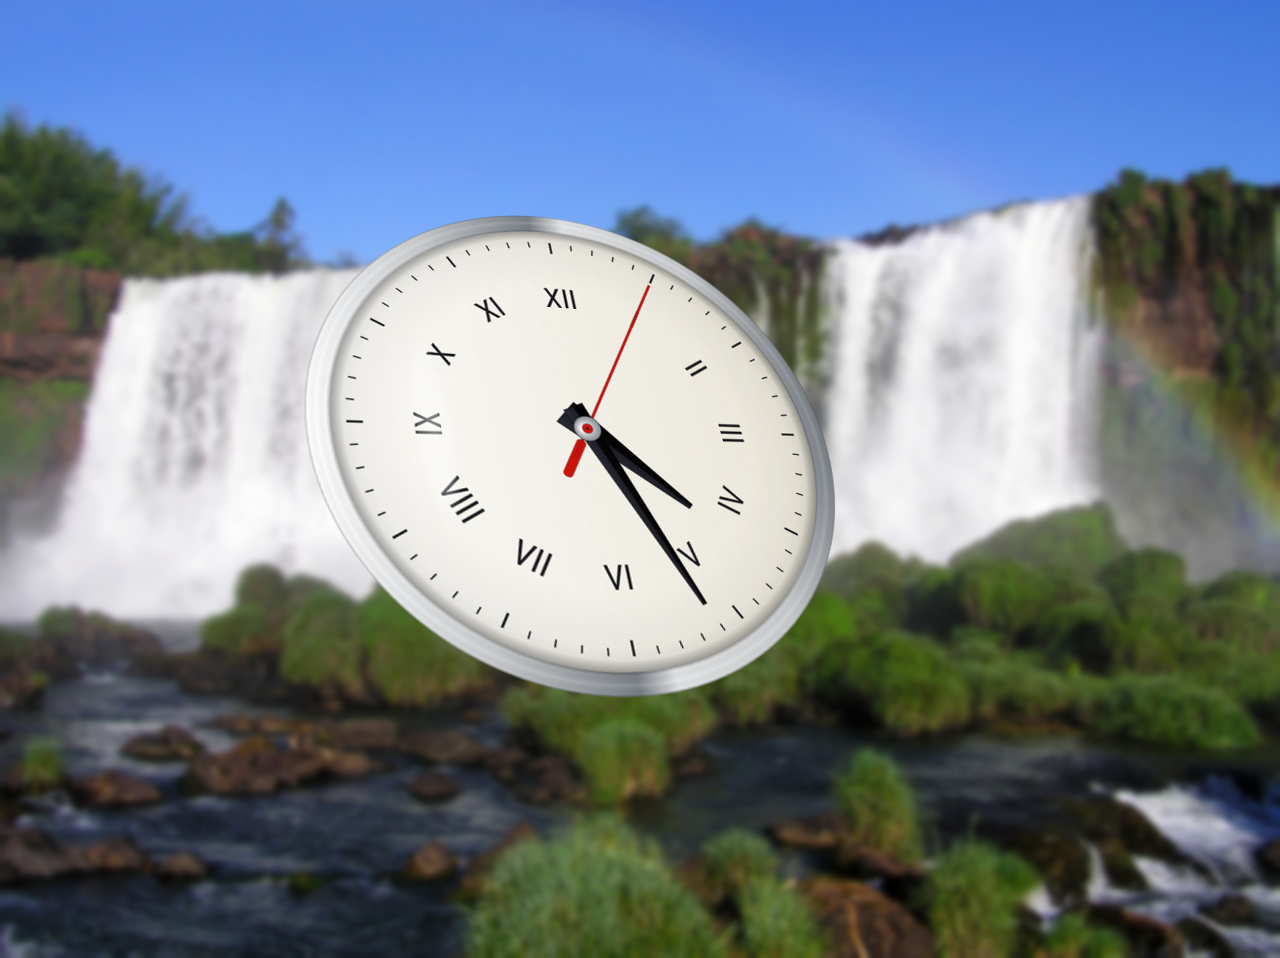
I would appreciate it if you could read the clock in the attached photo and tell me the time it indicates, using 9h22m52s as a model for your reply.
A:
4h26m05s
